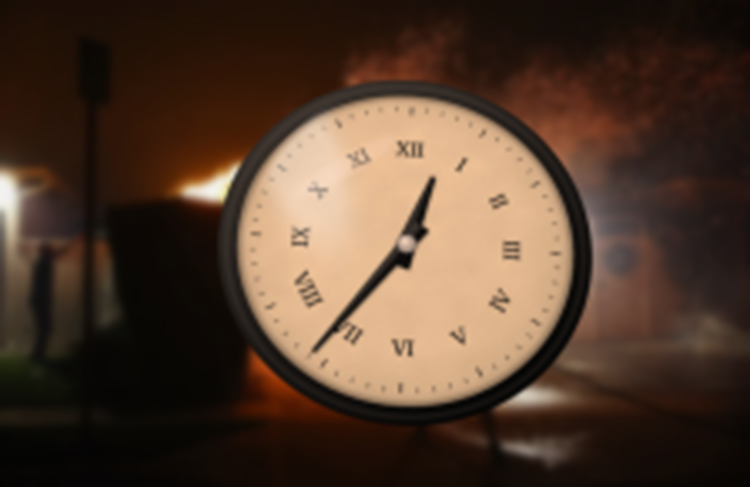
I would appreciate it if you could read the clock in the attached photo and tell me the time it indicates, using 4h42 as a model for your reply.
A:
12h36
